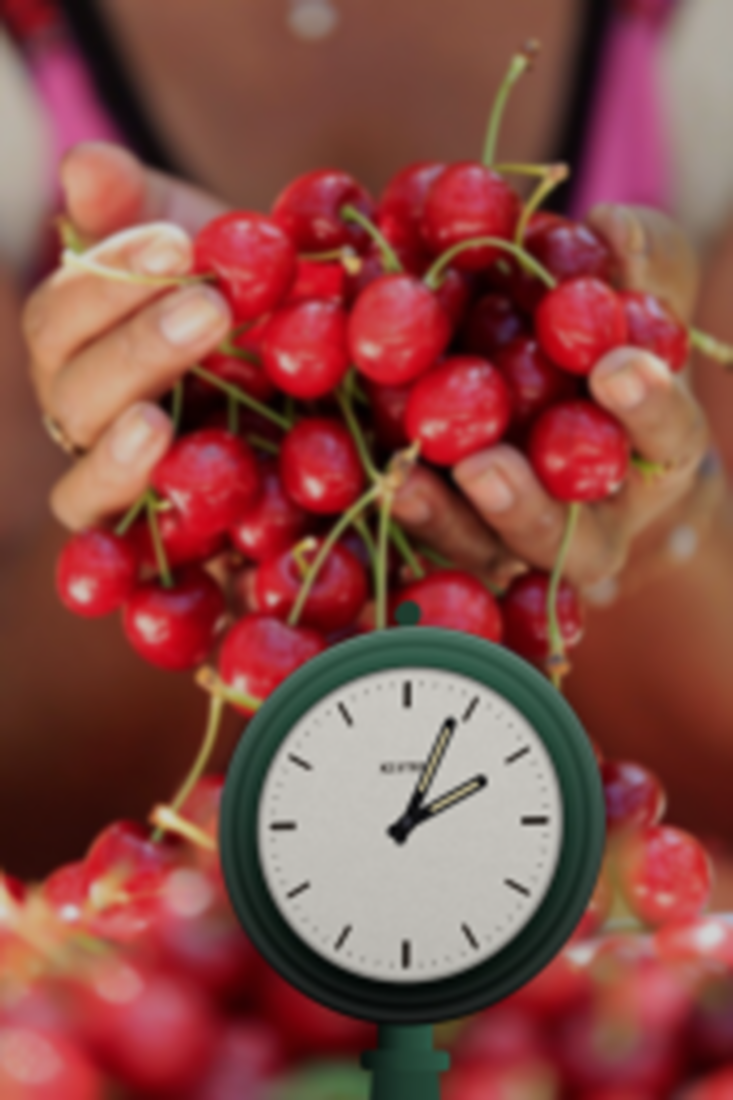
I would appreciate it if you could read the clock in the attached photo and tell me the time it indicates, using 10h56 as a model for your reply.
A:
2h04
